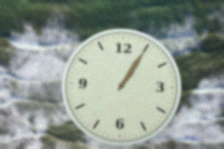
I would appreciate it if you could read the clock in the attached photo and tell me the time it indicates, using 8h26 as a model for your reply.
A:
1h05
